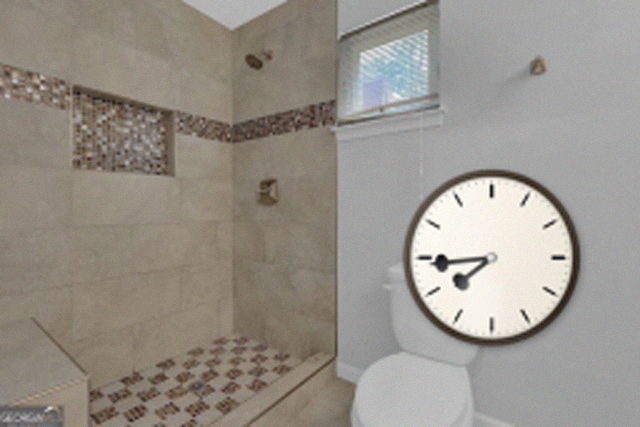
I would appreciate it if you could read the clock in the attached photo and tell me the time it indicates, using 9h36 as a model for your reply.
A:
7h44
